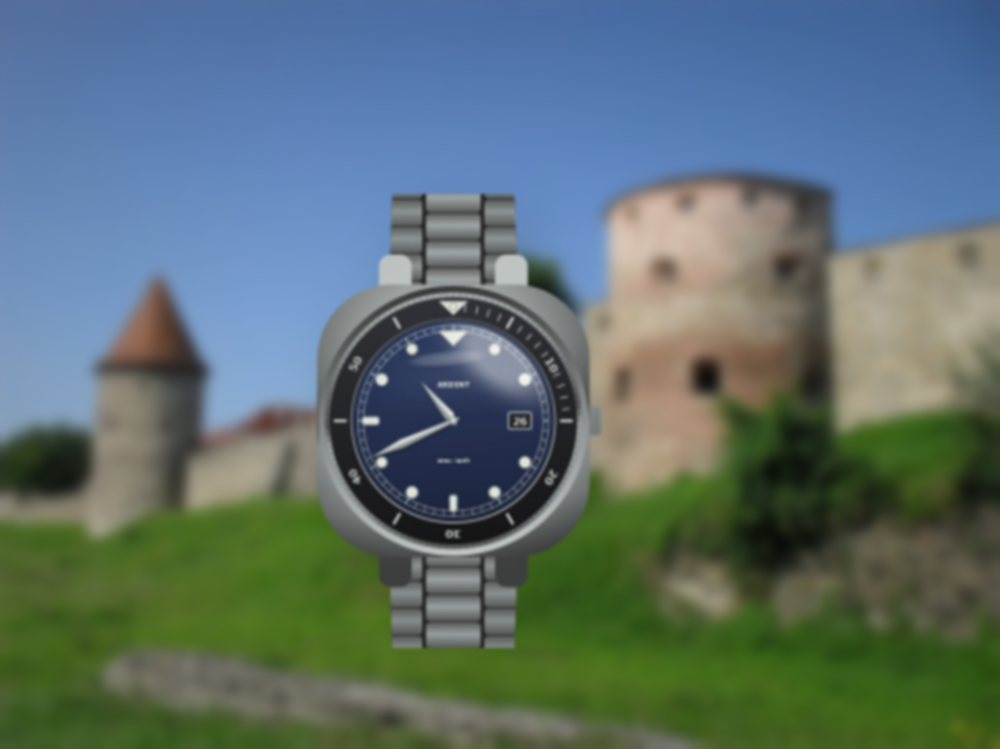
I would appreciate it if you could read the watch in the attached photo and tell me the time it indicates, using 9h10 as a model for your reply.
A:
10h41
